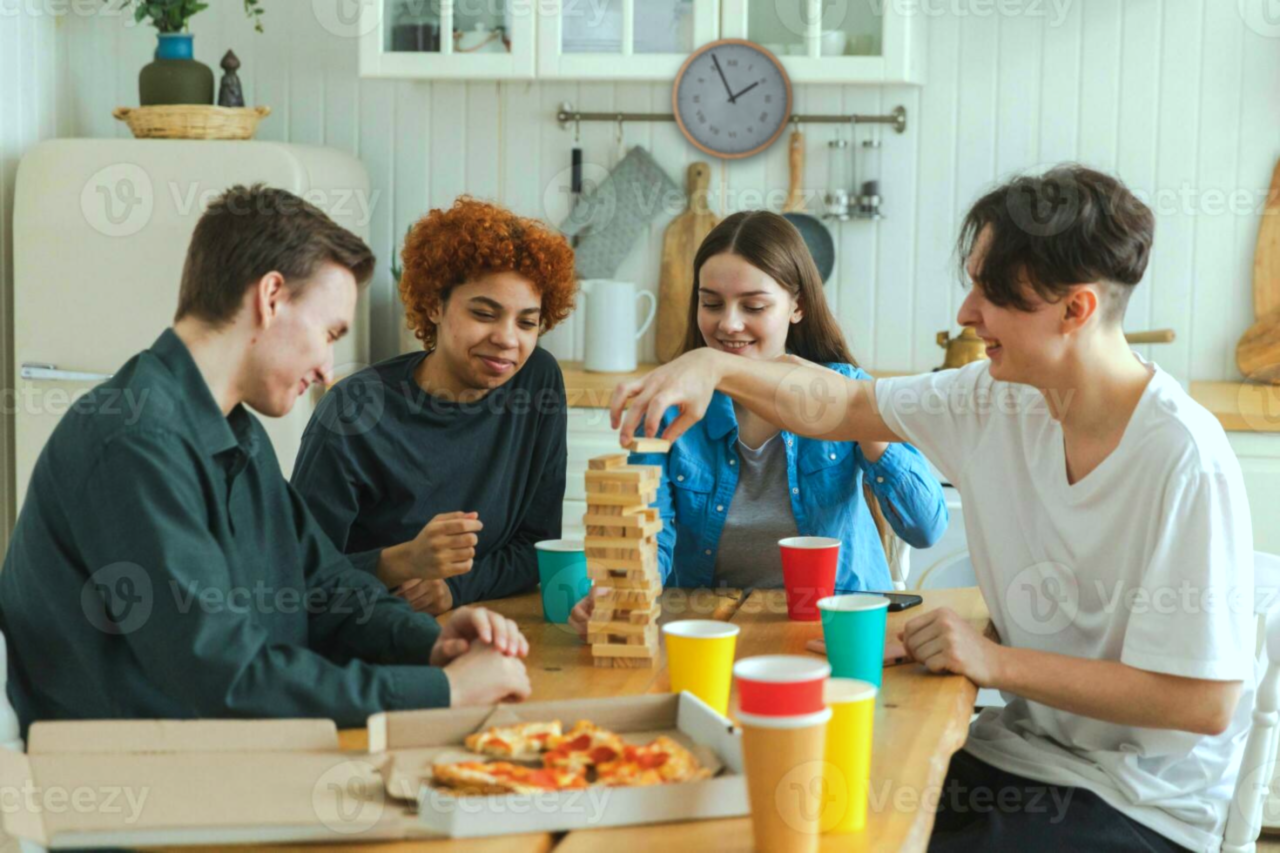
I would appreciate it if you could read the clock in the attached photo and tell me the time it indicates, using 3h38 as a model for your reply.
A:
1h56
